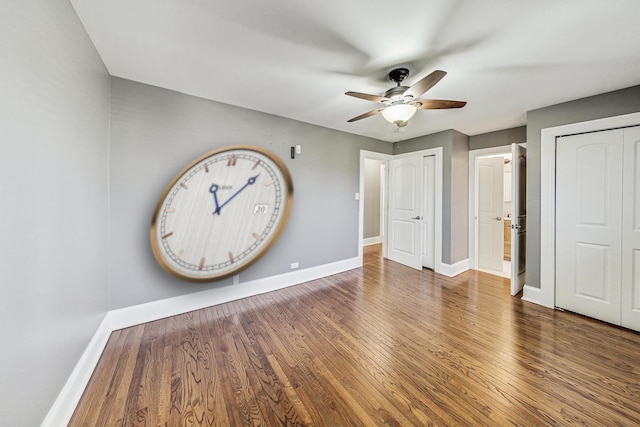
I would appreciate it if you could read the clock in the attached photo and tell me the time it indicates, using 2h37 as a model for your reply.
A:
11h07
